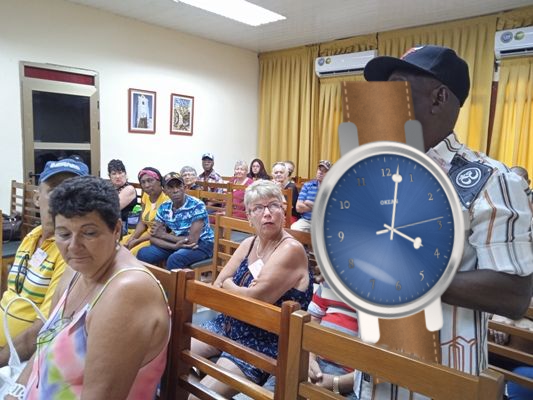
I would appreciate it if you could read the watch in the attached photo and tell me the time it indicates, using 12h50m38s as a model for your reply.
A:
4h02m14s
